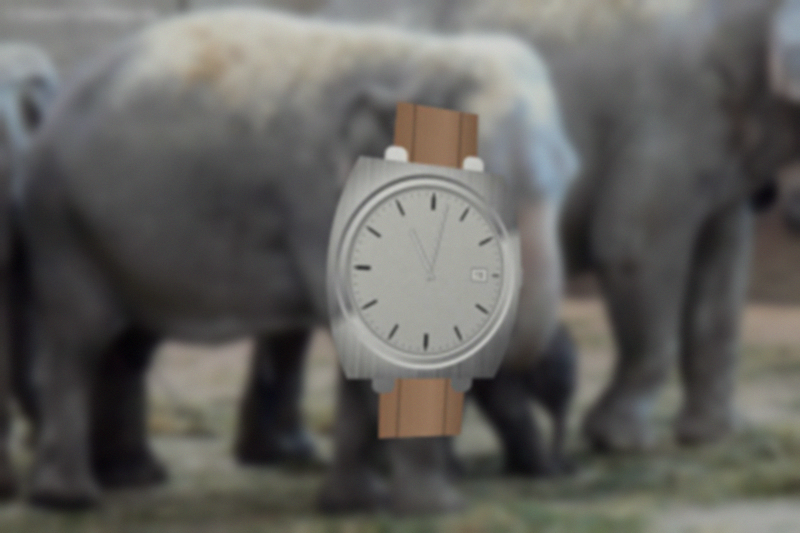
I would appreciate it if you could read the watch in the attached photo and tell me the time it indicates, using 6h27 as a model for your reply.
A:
11h02
